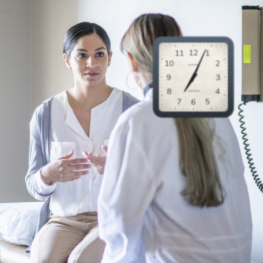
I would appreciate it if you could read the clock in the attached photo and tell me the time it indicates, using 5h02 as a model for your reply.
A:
7h04
